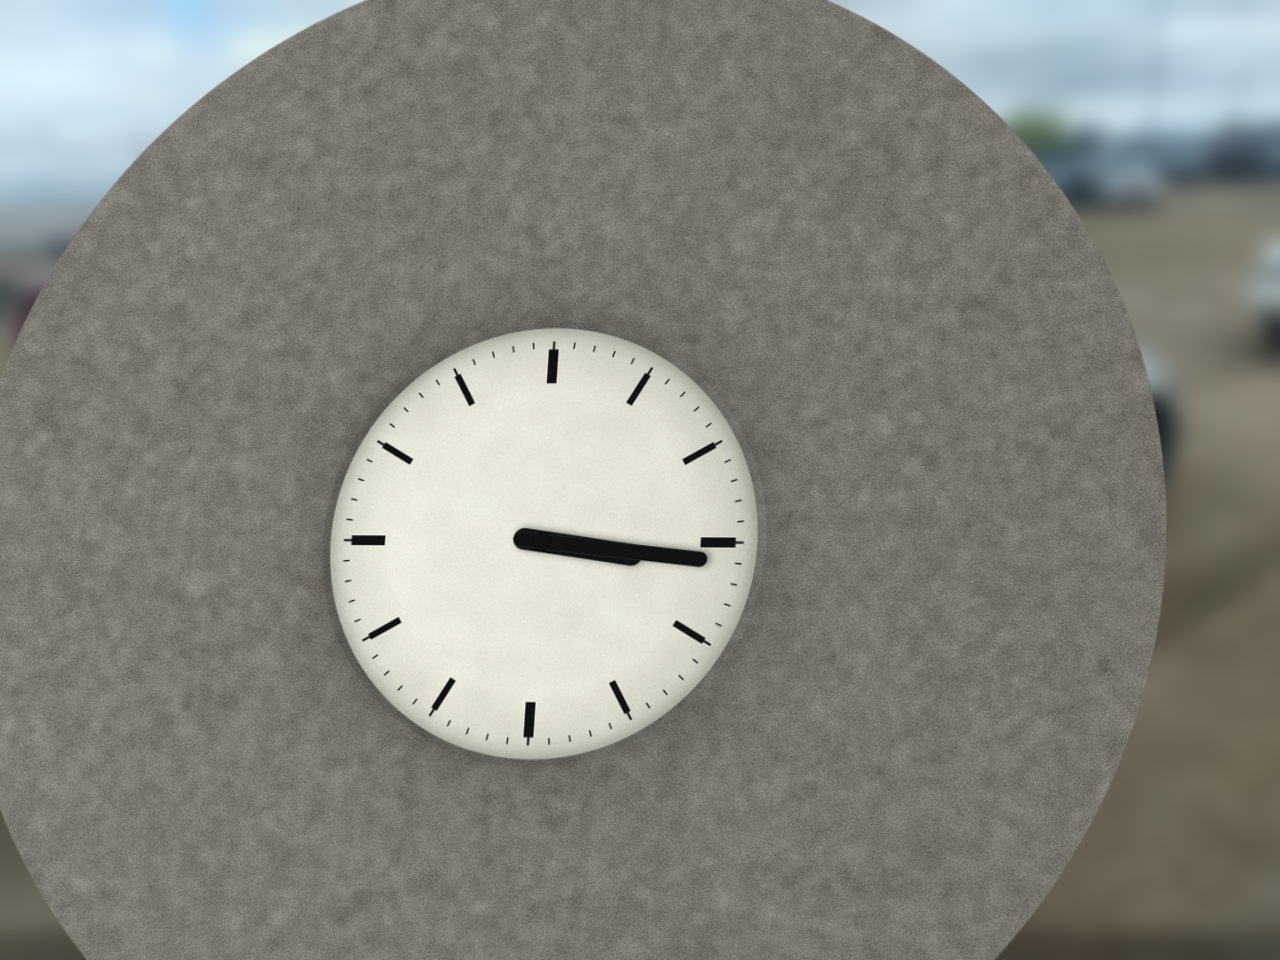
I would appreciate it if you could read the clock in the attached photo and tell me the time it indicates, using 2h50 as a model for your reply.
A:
3h16
